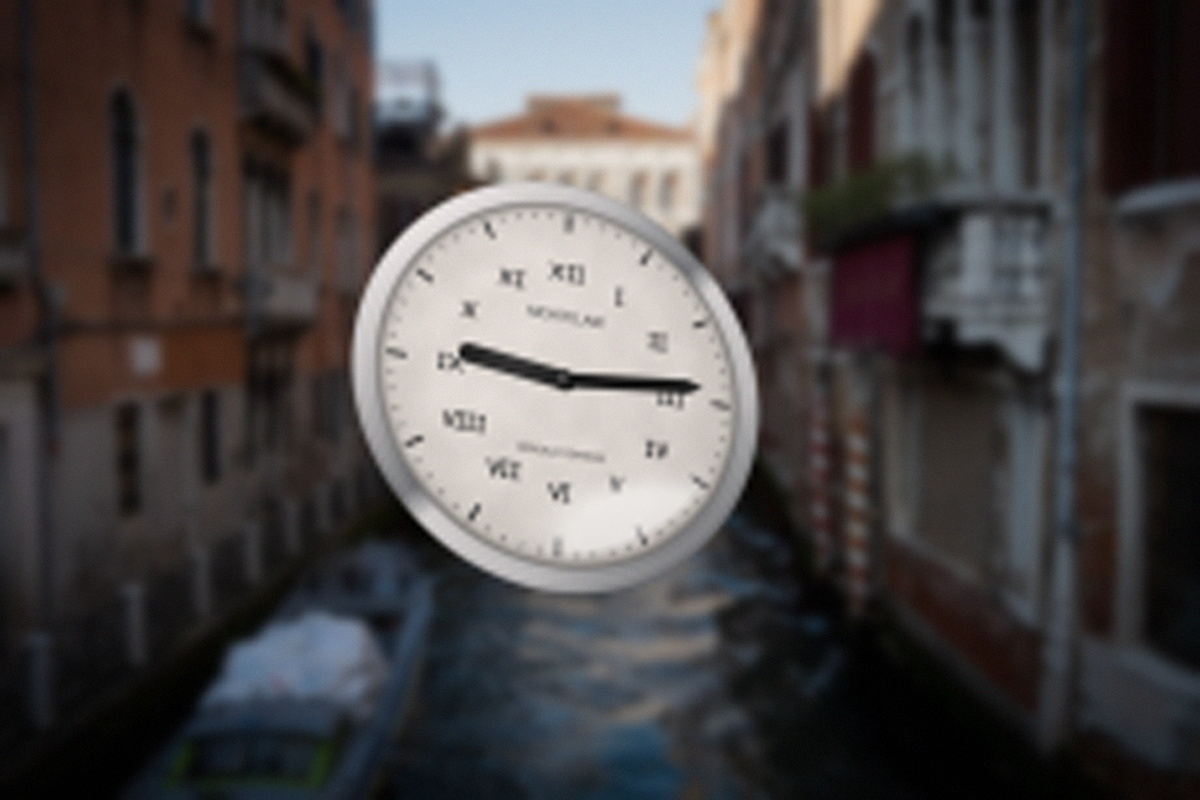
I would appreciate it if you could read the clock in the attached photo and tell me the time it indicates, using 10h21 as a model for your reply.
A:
9h14
